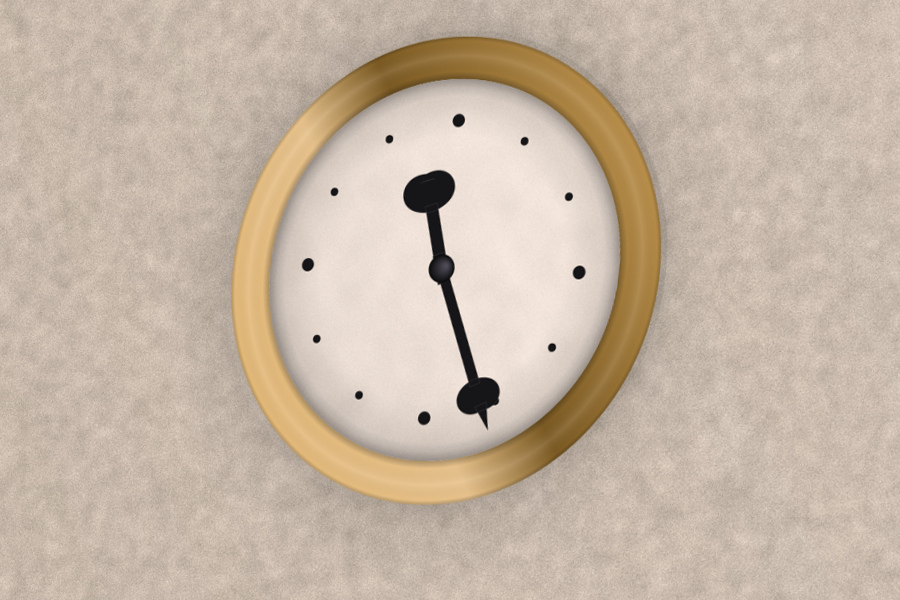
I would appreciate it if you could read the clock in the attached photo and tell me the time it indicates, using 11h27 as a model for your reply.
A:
11h26
